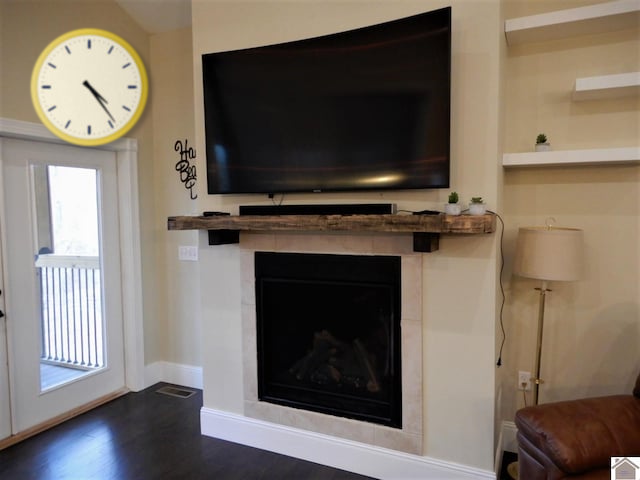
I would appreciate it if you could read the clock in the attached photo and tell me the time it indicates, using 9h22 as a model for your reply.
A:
4h24
